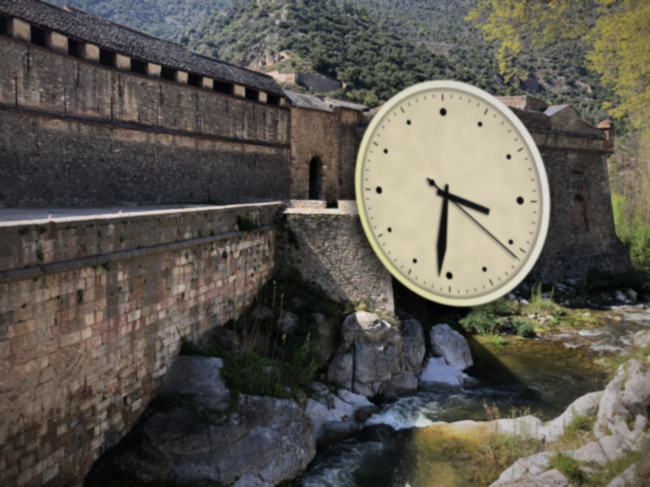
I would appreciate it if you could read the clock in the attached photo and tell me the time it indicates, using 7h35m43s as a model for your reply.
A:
3h31m21s
